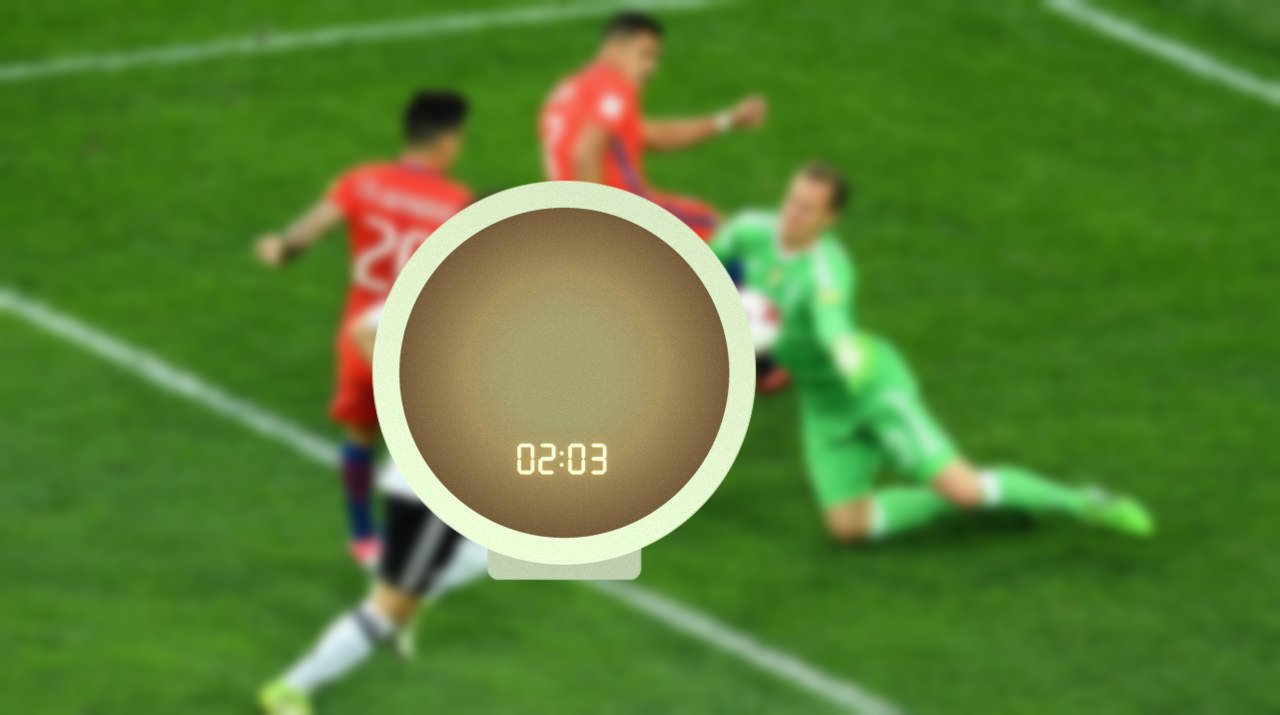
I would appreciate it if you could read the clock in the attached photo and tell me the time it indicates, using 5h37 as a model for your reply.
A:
2h03
